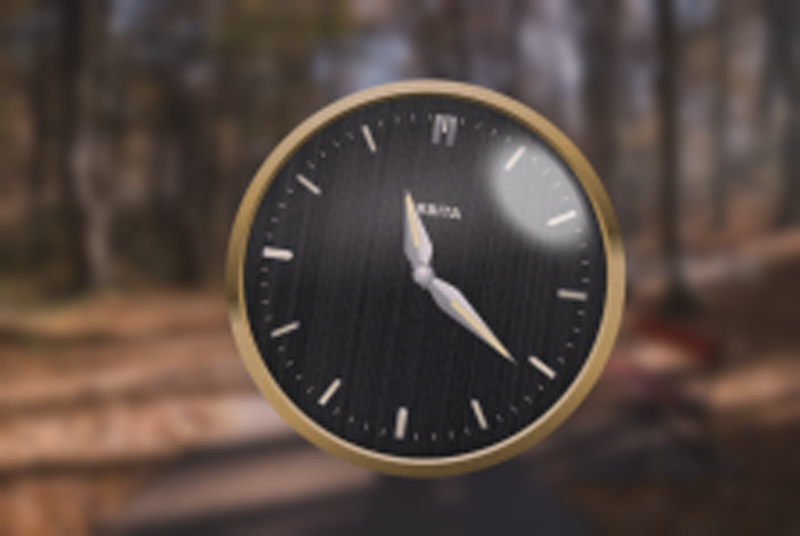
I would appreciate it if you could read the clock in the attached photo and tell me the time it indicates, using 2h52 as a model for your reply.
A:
11h21
